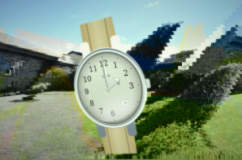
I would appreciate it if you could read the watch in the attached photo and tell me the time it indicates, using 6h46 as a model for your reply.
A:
2h00
